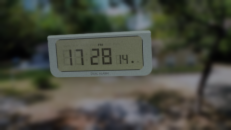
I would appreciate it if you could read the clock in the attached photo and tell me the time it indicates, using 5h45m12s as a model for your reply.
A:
17h28m14s
